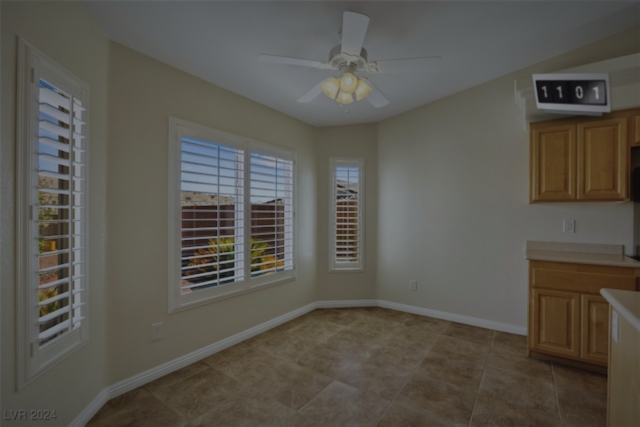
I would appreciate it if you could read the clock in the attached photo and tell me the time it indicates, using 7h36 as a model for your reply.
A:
11h01
